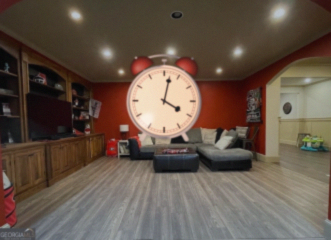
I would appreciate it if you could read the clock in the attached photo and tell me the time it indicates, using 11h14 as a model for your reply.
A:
4h02
